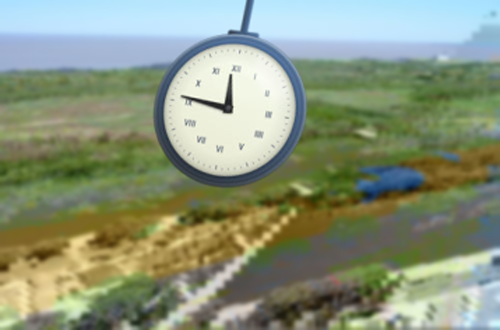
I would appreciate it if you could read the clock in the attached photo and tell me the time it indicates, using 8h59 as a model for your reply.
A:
11h46
